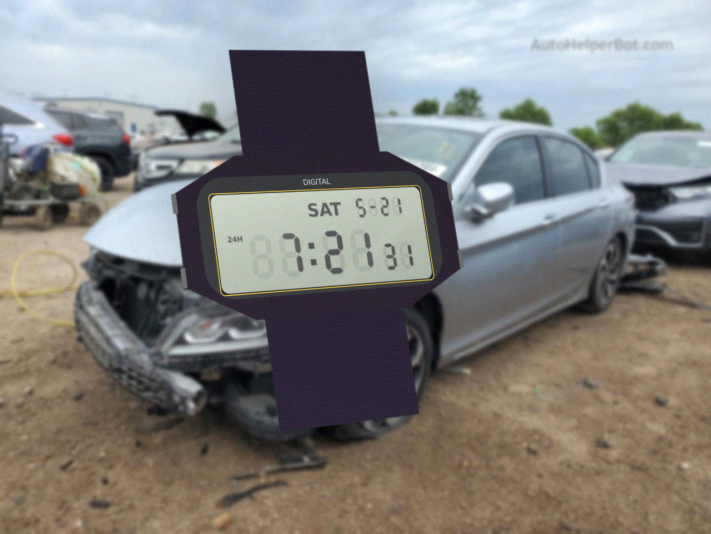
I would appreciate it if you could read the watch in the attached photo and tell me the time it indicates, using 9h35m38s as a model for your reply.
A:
7h21m31s
